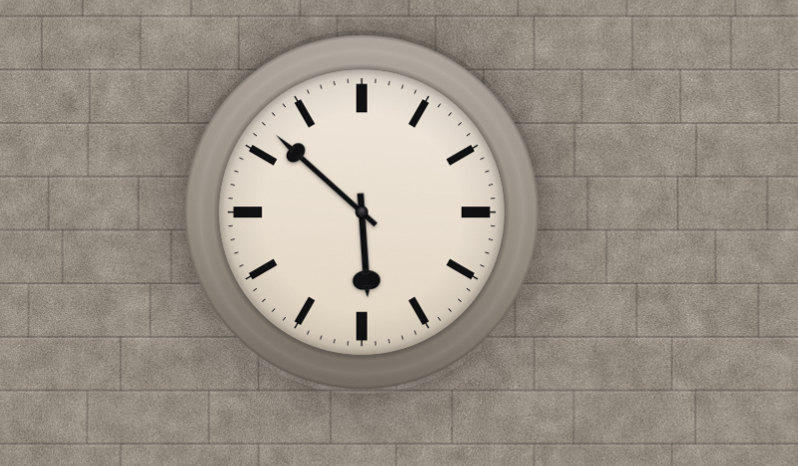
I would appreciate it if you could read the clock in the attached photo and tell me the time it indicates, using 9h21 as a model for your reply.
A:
5h52
